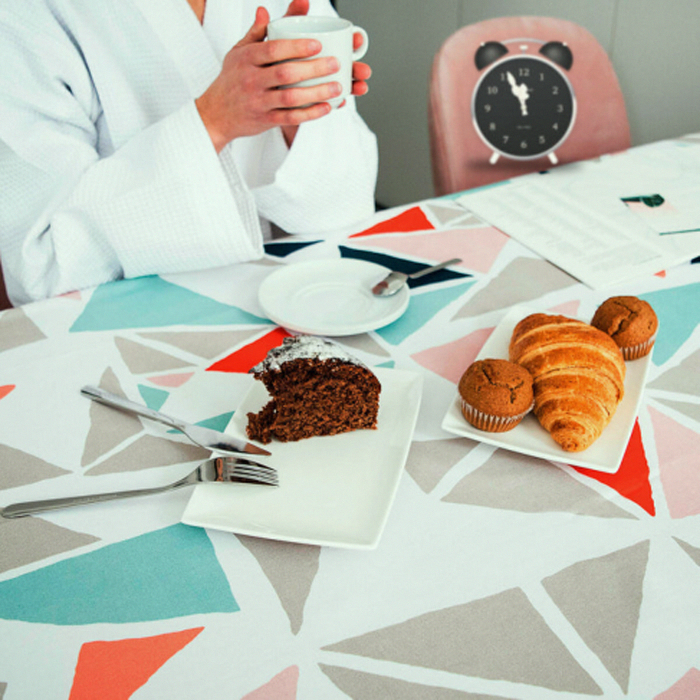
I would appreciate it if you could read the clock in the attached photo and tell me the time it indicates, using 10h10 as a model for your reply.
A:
11h56
